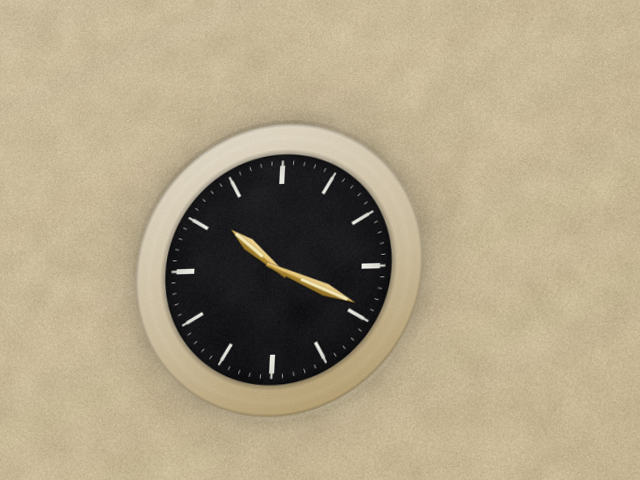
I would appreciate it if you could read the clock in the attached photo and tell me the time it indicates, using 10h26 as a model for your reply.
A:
10h19
